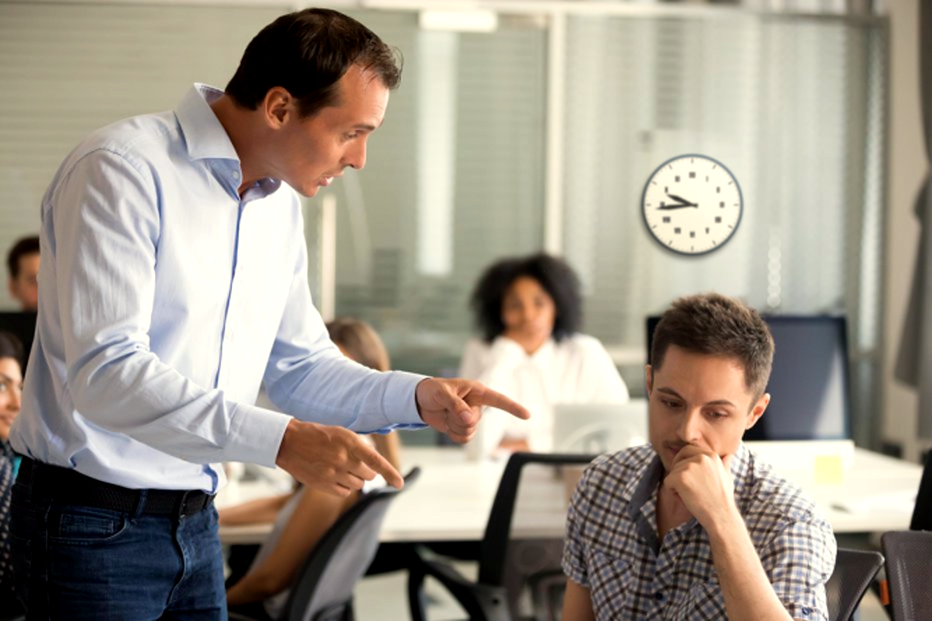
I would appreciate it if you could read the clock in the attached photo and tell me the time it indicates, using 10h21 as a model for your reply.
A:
9h44
